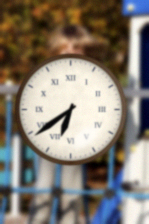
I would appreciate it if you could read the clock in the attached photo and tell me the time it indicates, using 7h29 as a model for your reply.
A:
6h39
